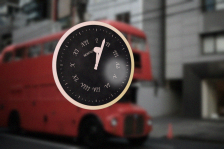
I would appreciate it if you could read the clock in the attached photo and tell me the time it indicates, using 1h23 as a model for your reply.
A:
1h08
